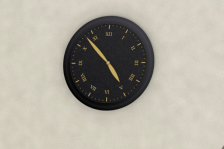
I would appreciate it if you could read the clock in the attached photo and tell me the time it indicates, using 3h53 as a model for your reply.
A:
4h53
